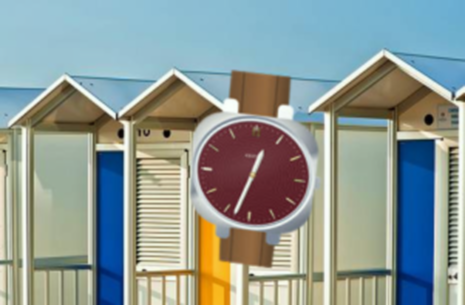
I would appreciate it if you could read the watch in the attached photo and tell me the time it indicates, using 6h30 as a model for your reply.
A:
12h33
